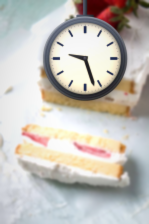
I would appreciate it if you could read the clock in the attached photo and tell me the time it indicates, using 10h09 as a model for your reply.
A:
9h27
